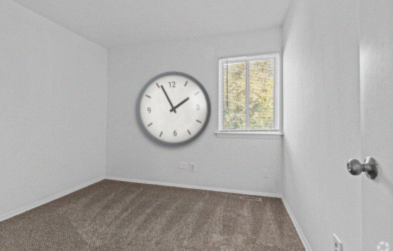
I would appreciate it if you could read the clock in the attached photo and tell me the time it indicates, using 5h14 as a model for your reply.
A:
1h56
